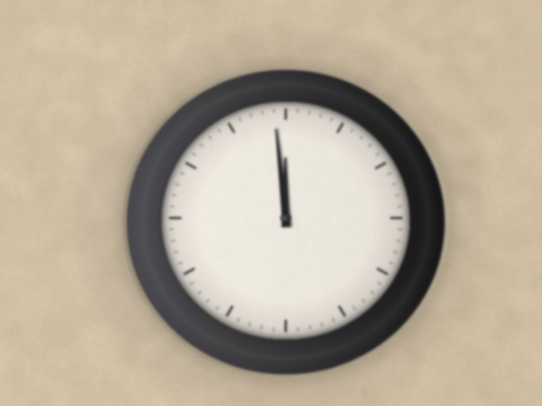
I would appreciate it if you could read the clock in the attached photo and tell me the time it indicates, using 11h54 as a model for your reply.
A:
11h59
